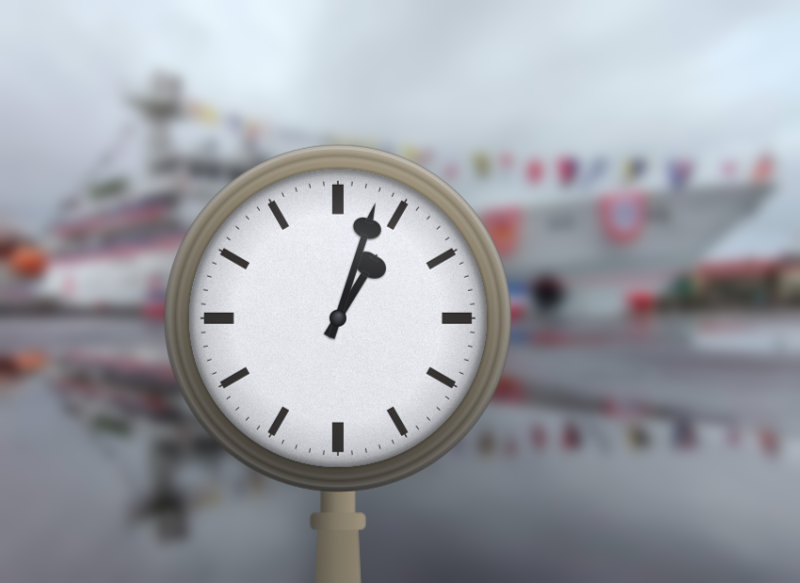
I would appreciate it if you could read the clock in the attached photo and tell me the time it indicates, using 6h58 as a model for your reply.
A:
1h03
